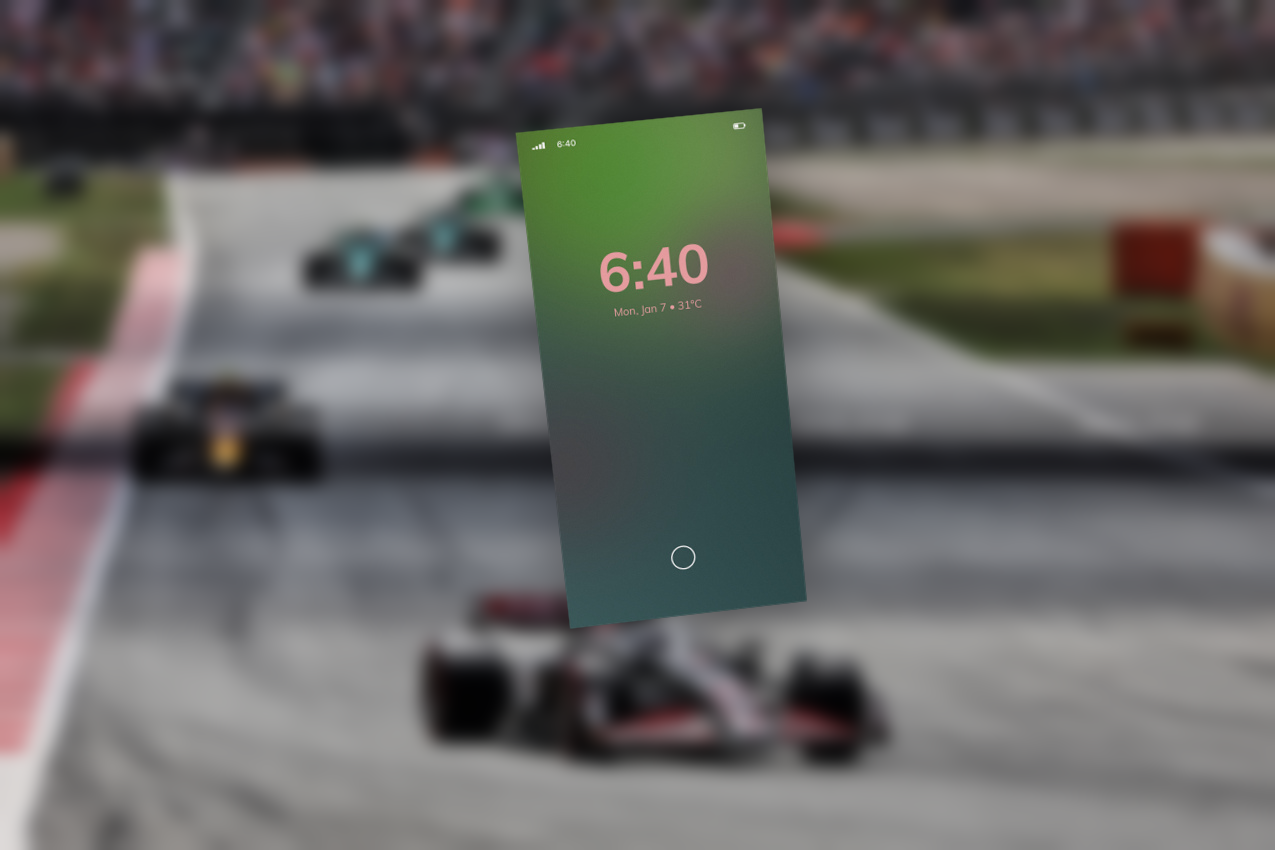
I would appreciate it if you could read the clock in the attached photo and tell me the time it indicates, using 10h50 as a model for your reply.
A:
6h40
